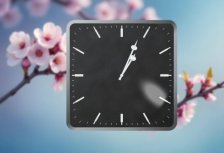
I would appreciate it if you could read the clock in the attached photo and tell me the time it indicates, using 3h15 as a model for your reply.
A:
1h04
